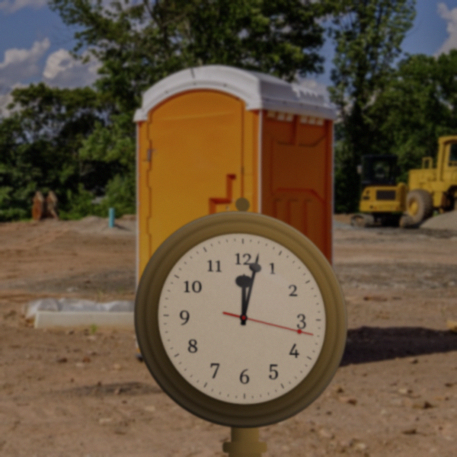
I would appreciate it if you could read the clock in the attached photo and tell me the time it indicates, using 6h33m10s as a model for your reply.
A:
12h02m17s
